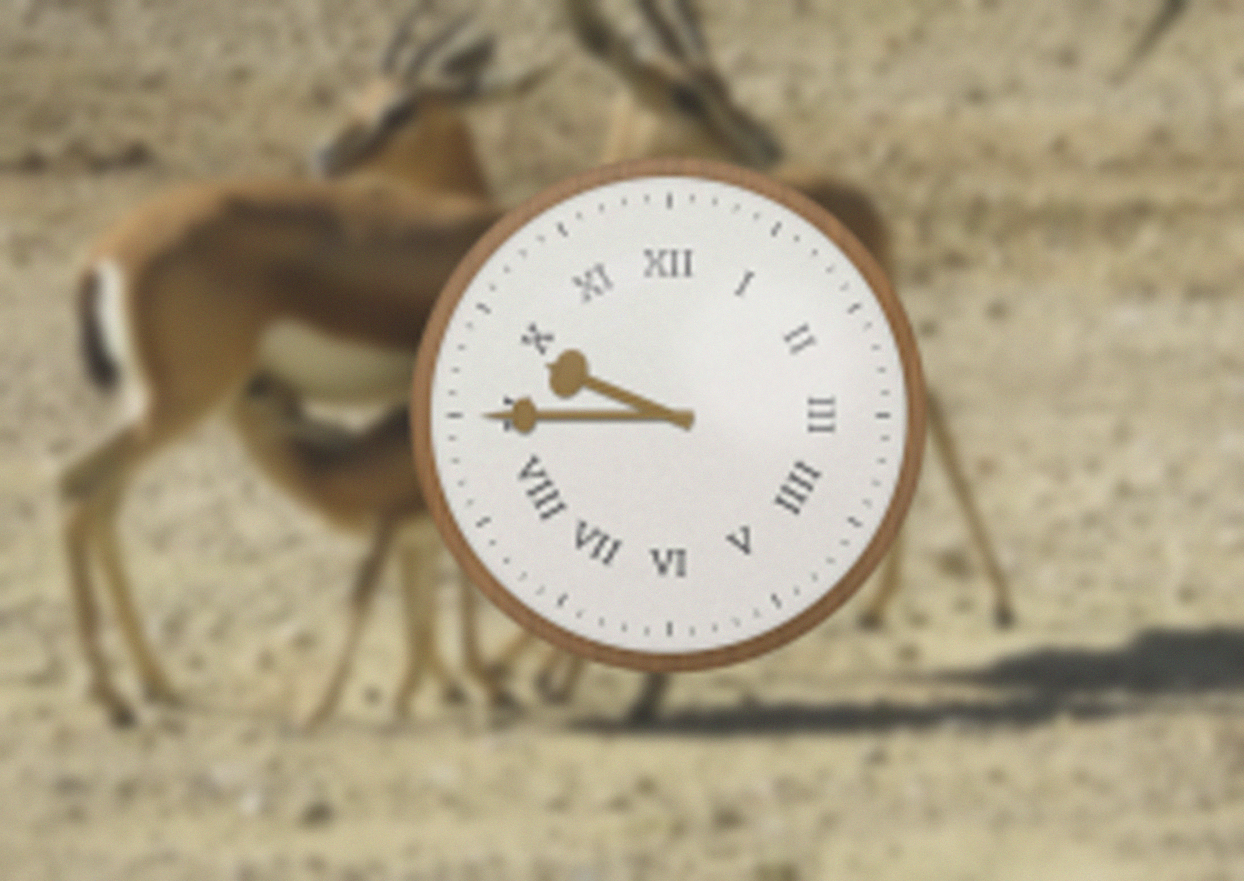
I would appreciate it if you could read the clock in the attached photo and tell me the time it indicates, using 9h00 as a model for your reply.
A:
9h45
